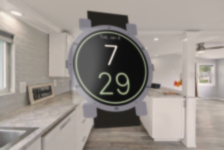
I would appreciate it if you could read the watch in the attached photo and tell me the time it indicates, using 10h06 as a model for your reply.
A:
7h29
